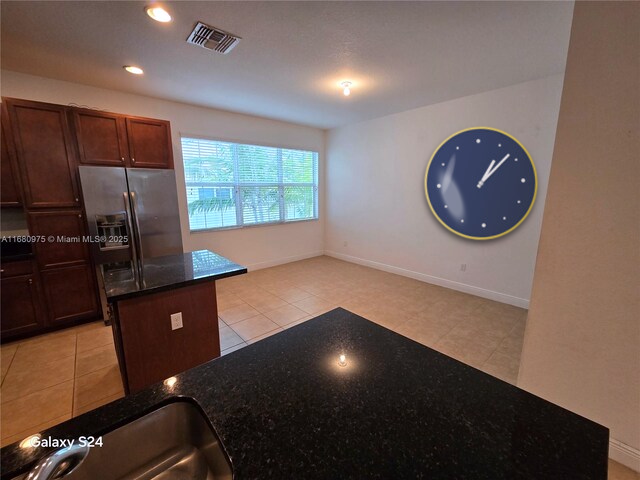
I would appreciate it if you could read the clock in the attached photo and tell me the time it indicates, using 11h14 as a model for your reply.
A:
1h08
